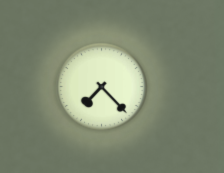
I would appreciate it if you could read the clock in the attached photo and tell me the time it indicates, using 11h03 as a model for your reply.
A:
7h23
